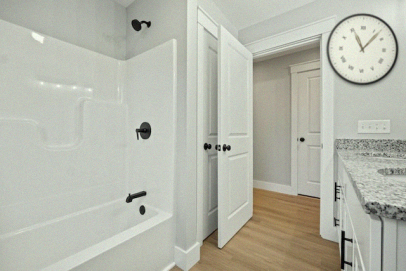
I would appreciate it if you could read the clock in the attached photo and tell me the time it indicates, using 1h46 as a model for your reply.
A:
11h07
